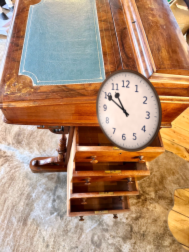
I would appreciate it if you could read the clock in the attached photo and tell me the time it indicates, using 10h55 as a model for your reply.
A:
10h50
